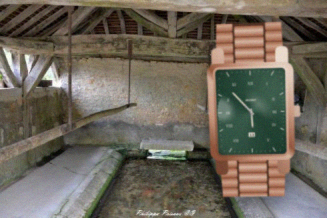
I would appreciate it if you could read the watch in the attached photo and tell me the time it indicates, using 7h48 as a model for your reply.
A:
5h53
